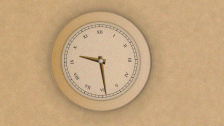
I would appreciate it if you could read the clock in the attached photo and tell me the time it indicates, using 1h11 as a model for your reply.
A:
9h29
